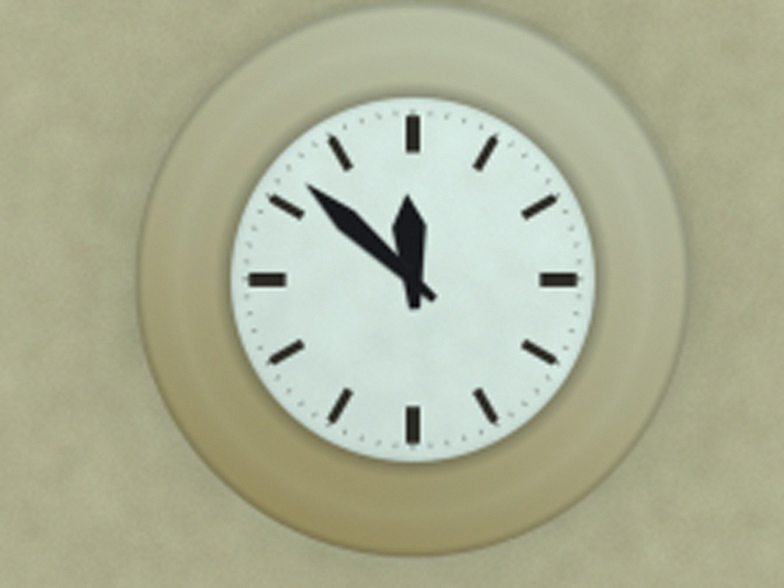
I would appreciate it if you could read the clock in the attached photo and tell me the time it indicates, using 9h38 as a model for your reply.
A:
11h52
